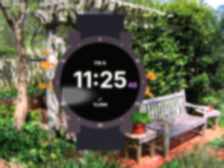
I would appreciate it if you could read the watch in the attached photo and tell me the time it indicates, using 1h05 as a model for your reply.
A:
11h25
